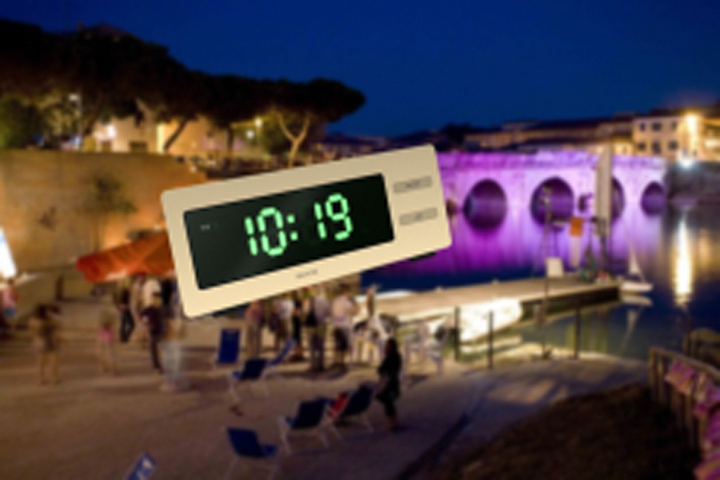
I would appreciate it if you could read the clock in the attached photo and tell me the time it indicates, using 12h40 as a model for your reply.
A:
10h19
